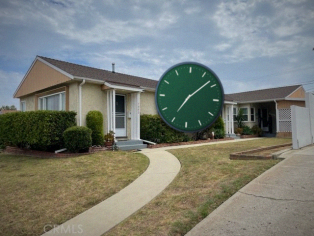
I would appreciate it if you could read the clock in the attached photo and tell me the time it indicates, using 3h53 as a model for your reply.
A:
7h08
